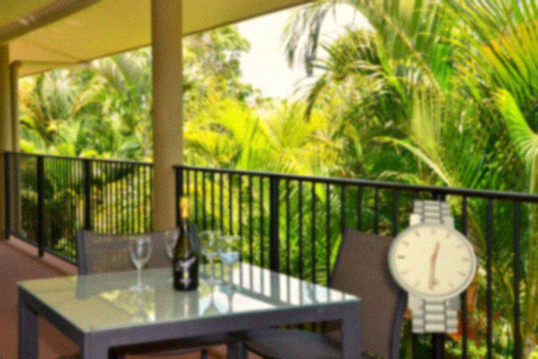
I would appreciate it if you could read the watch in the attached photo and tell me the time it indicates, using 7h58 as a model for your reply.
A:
12h31
